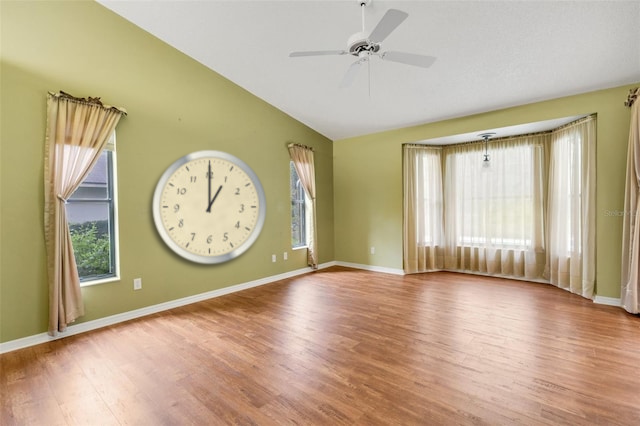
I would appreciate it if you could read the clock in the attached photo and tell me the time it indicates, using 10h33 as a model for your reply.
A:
1h00
